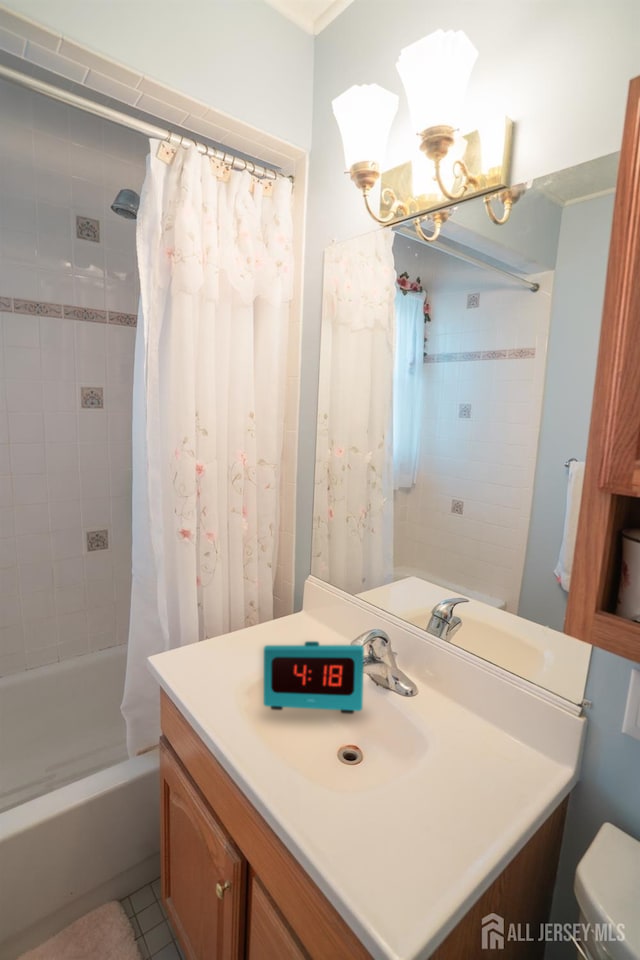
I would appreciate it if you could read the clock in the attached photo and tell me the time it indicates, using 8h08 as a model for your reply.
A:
4h18
